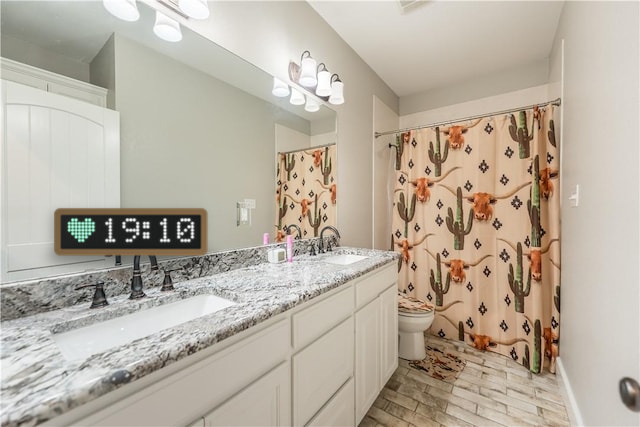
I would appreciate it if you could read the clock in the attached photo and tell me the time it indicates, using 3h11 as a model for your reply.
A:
19h10
